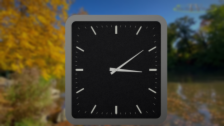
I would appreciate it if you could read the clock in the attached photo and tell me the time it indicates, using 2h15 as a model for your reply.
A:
3h09
